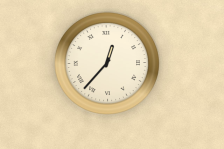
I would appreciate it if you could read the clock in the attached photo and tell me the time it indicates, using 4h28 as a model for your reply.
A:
12h37
